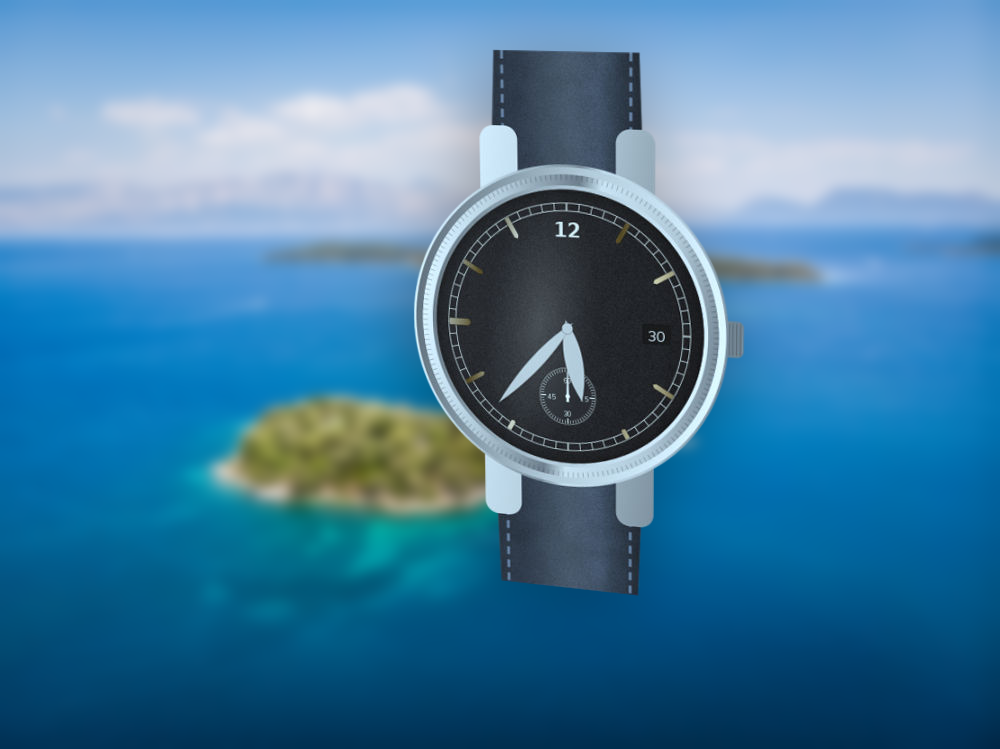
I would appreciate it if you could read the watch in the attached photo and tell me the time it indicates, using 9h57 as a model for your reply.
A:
5h37
